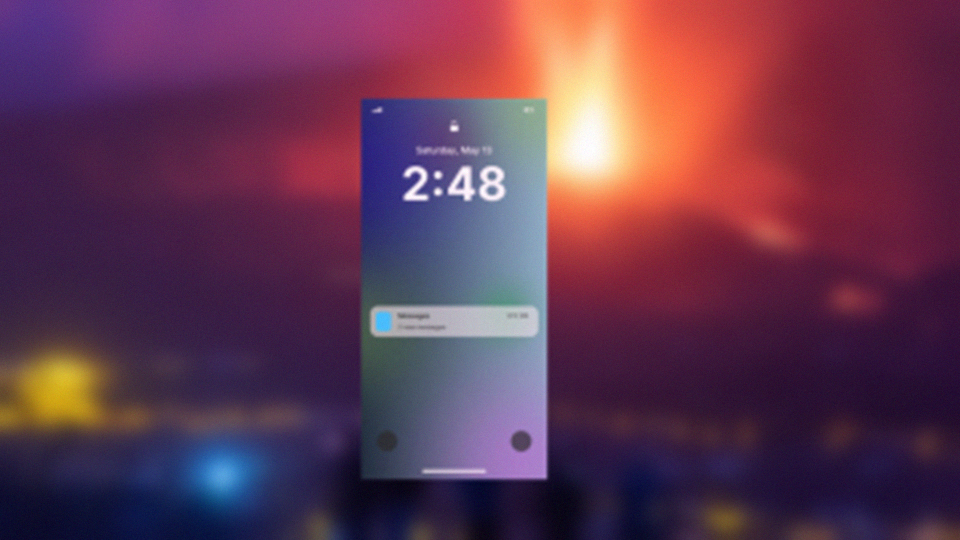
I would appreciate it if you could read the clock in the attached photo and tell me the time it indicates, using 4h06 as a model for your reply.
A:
2h48
